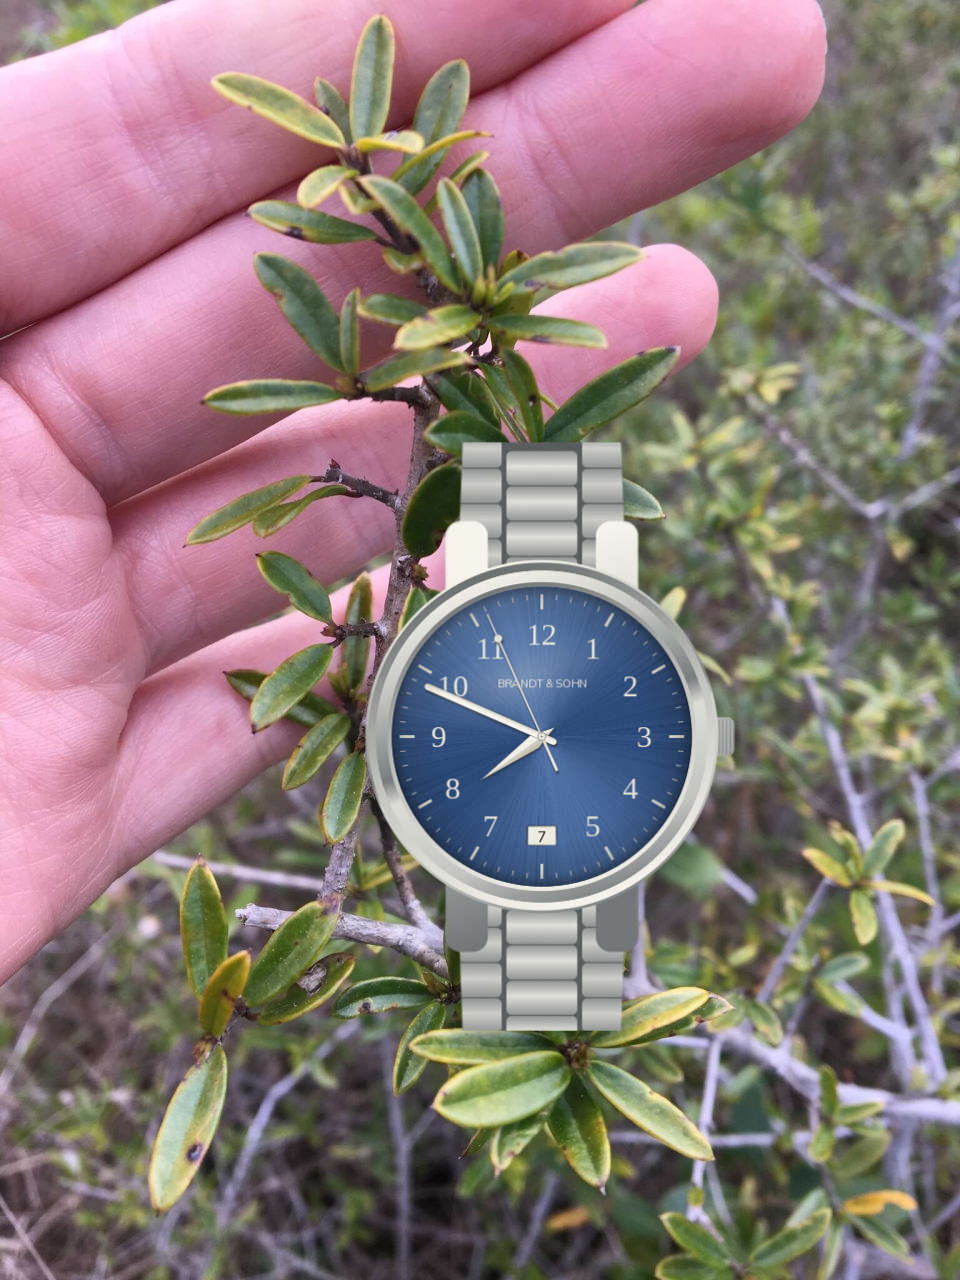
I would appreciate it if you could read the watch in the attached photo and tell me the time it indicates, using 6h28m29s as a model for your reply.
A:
7h48m56s
